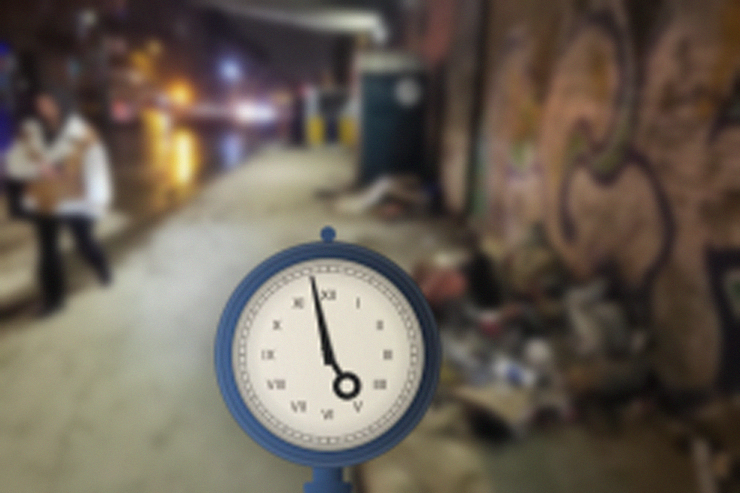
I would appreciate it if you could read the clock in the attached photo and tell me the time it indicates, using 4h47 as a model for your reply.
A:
4h58
